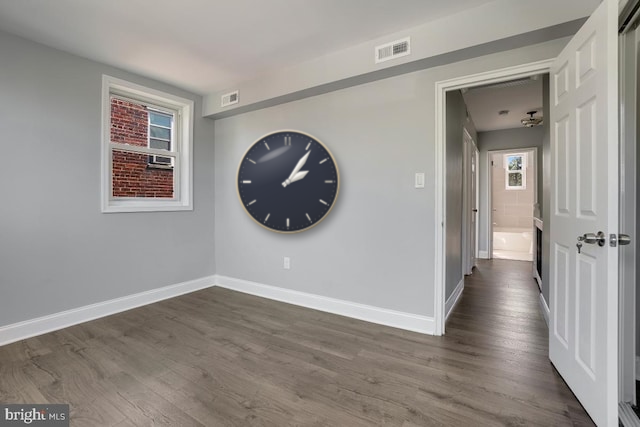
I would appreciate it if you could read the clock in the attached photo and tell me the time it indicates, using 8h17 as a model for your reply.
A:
2h06
